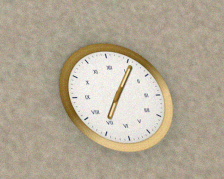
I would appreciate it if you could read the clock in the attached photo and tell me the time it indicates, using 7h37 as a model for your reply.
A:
7h06
